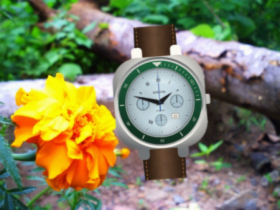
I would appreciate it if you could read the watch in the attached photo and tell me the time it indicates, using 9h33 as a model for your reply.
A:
1h48
